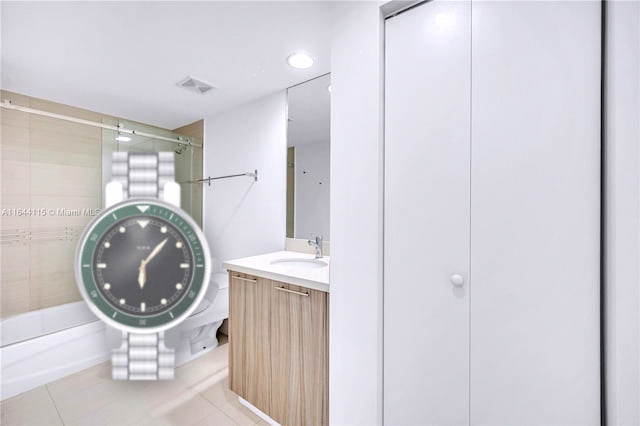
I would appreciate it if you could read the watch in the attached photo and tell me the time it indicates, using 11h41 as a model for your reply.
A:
6h07
